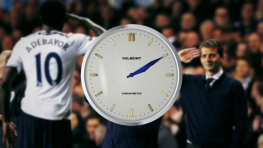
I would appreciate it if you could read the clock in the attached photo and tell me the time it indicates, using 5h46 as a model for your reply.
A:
2h10
